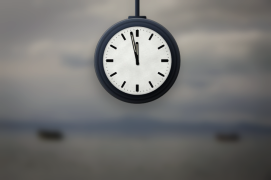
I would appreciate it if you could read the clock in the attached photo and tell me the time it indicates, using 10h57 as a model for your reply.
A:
11h58
